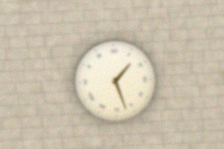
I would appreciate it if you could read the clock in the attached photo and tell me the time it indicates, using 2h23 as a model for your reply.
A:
1h27
